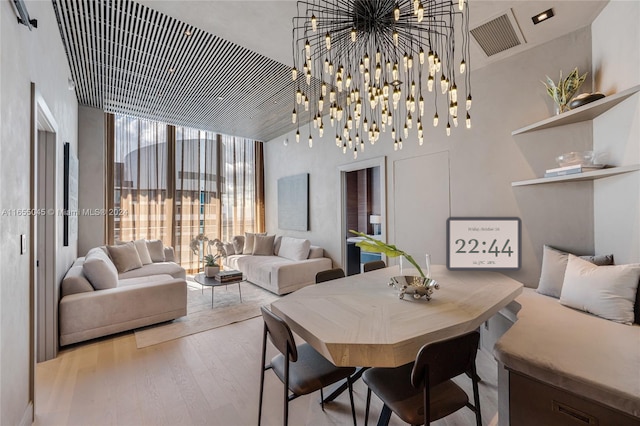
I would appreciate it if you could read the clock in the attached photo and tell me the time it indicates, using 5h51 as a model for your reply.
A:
22h44
